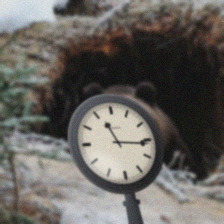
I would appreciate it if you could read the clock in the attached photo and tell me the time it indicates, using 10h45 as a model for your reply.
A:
11h16
